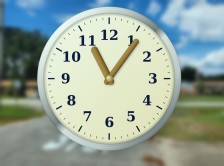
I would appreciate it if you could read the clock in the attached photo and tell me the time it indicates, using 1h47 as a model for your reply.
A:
11h06
